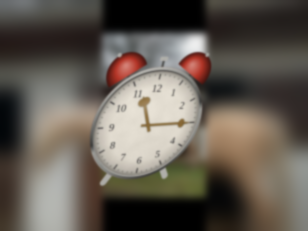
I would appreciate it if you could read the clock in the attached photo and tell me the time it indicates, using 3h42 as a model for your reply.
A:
11h15
